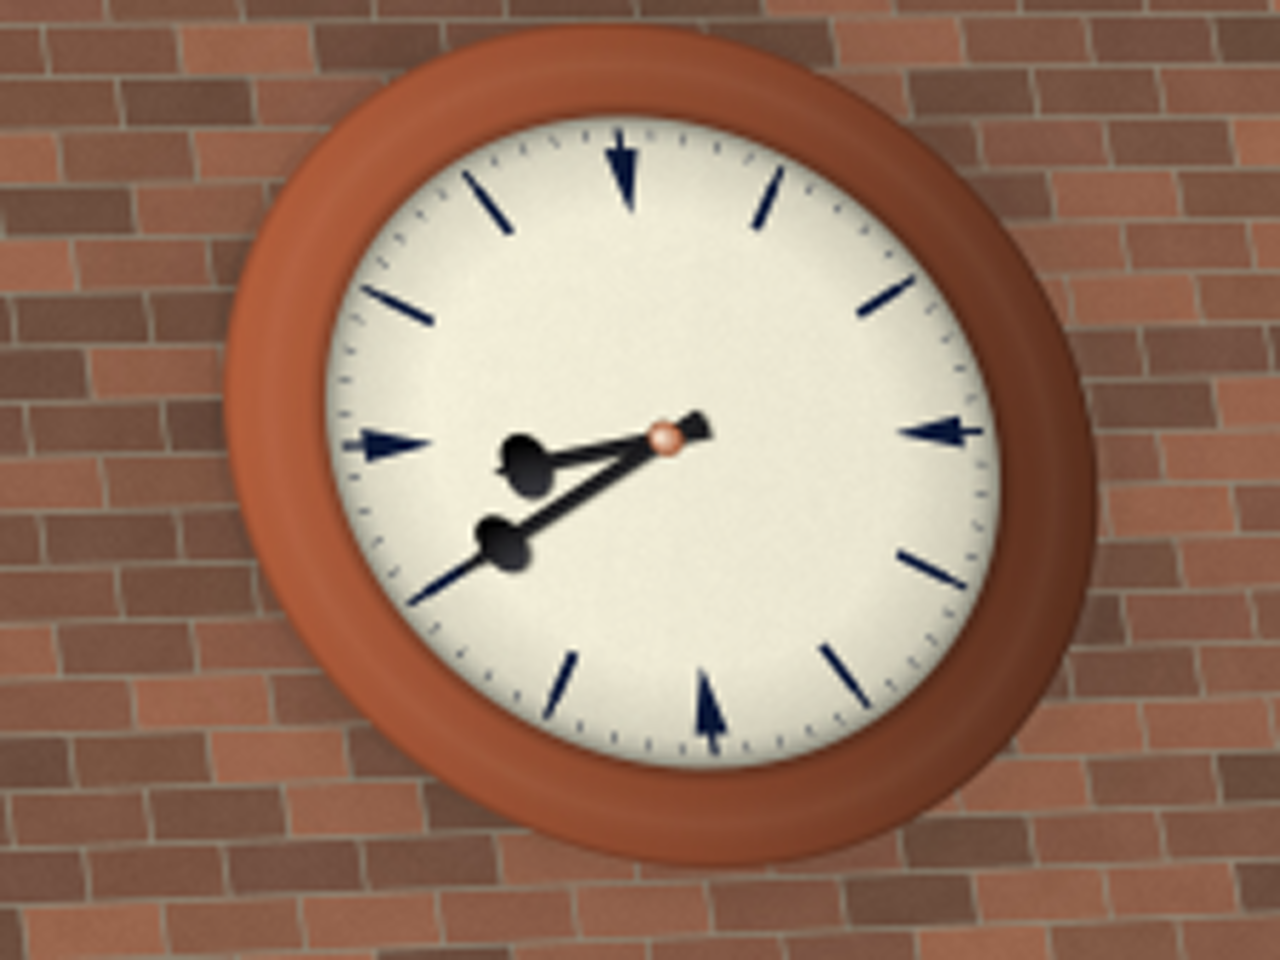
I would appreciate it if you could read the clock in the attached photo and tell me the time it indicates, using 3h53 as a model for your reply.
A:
8h40
